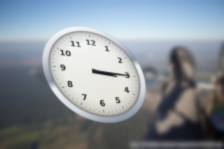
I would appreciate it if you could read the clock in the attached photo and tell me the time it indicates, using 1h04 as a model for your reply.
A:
3h15
